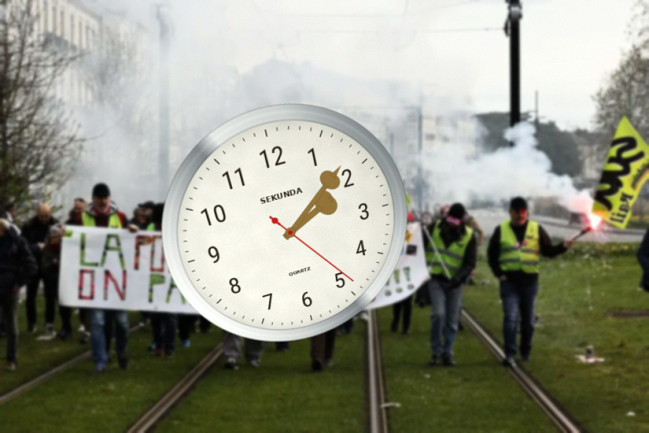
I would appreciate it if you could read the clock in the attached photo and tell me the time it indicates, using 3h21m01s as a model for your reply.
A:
2h08m24s
